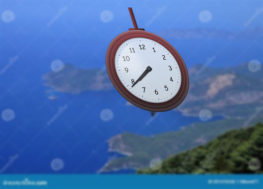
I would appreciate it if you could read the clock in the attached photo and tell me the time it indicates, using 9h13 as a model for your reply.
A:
7h39
